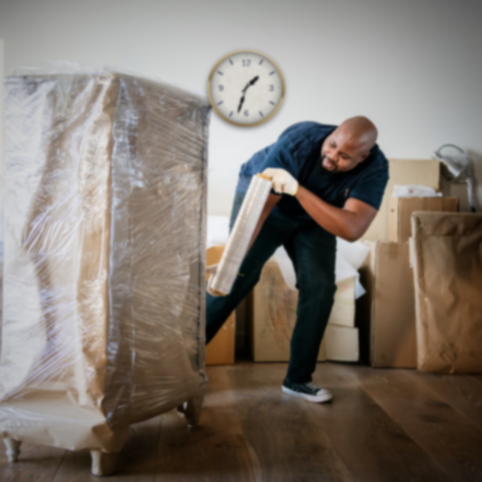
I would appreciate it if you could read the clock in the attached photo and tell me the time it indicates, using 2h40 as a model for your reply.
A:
1h33
